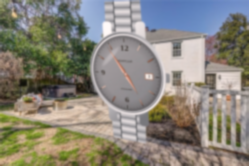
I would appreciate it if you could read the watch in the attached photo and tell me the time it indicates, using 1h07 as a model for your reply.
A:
4h54
